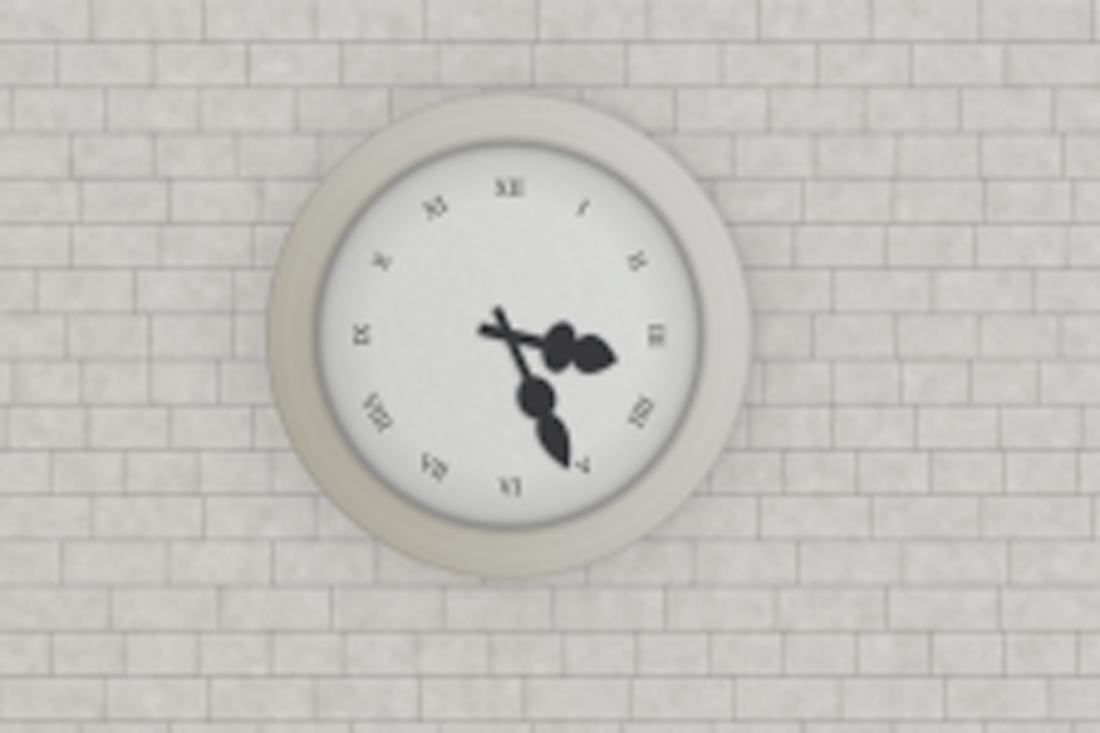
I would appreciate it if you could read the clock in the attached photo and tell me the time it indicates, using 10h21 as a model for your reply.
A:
3h26
